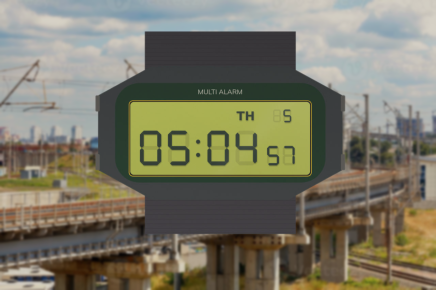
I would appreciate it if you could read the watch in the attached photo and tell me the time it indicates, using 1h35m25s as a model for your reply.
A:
5h04m57s
